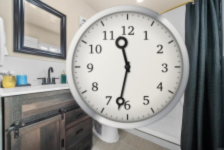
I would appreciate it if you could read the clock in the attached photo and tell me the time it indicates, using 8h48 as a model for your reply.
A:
11h32
